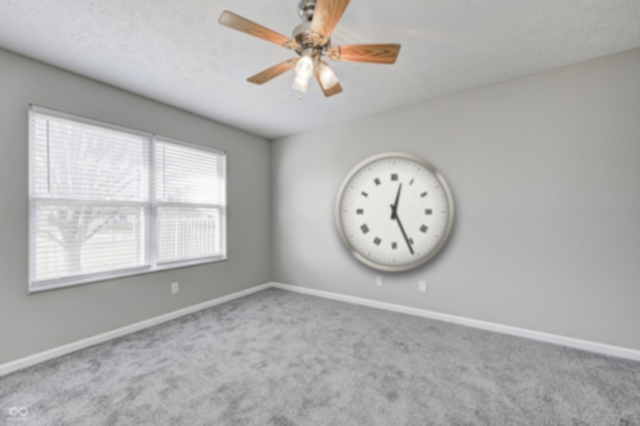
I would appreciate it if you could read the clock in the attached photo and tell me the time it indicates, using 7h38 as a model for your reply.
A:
12h26
